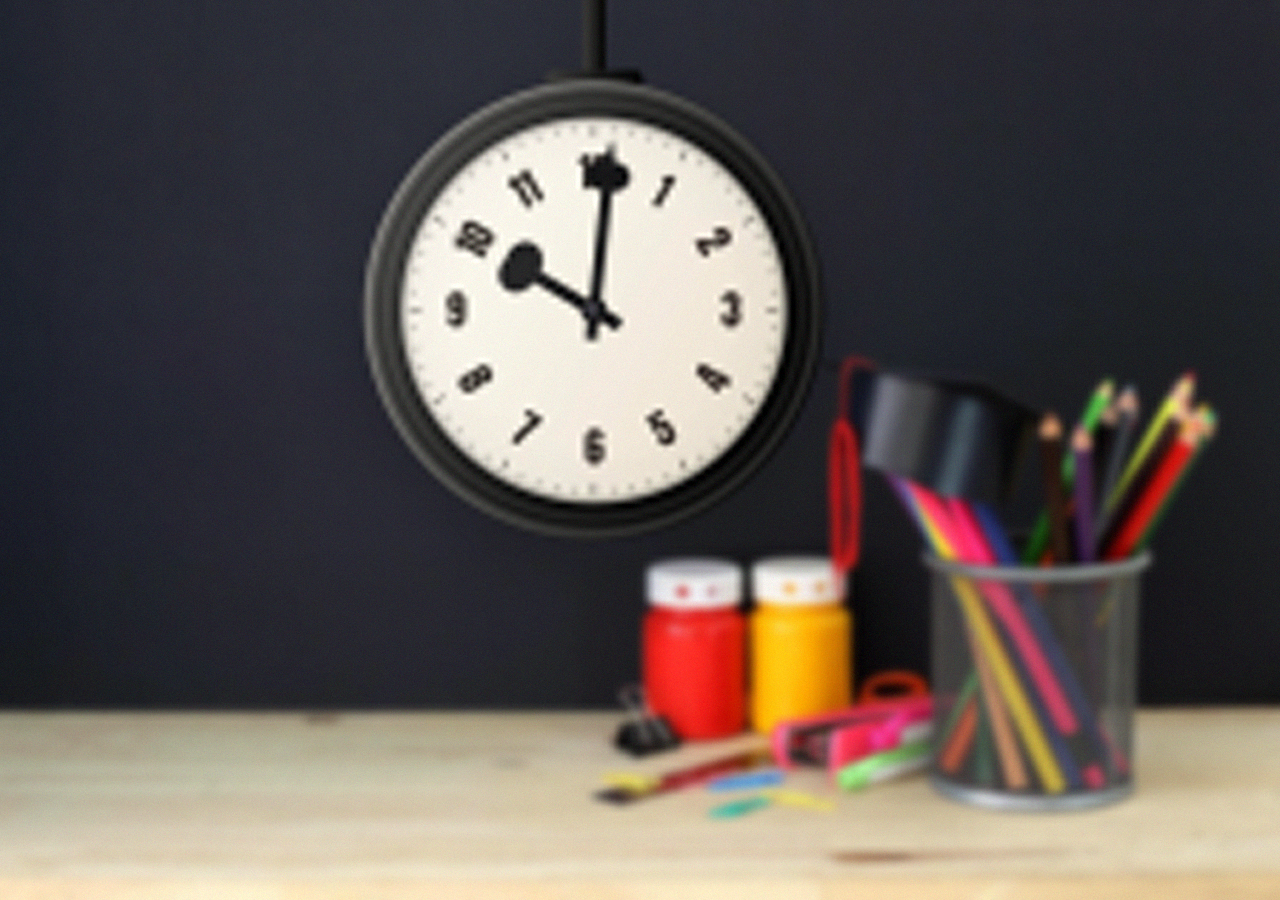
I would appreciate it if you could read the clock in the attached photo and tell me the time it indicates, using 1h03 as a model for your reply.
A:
10h01
